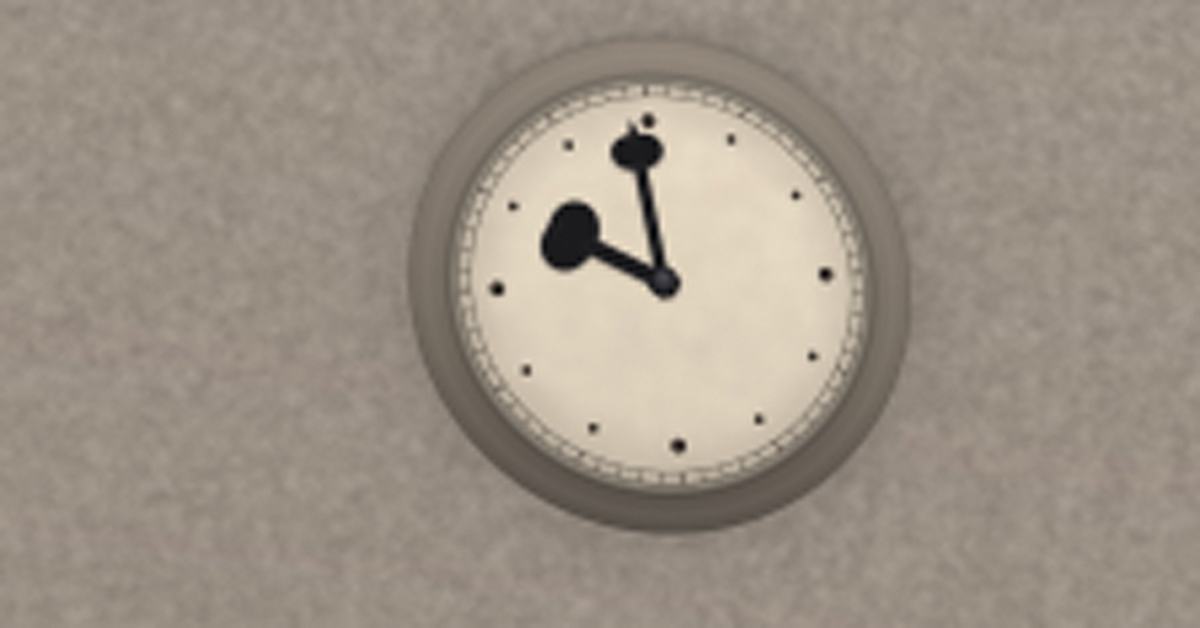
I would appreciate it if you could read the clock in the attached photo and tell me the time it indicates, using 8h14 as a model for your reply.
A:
9h59
